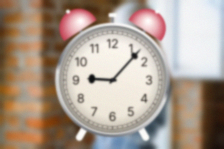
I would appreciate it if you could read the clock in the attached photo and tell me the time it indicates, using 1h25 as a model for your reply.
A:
9h07
